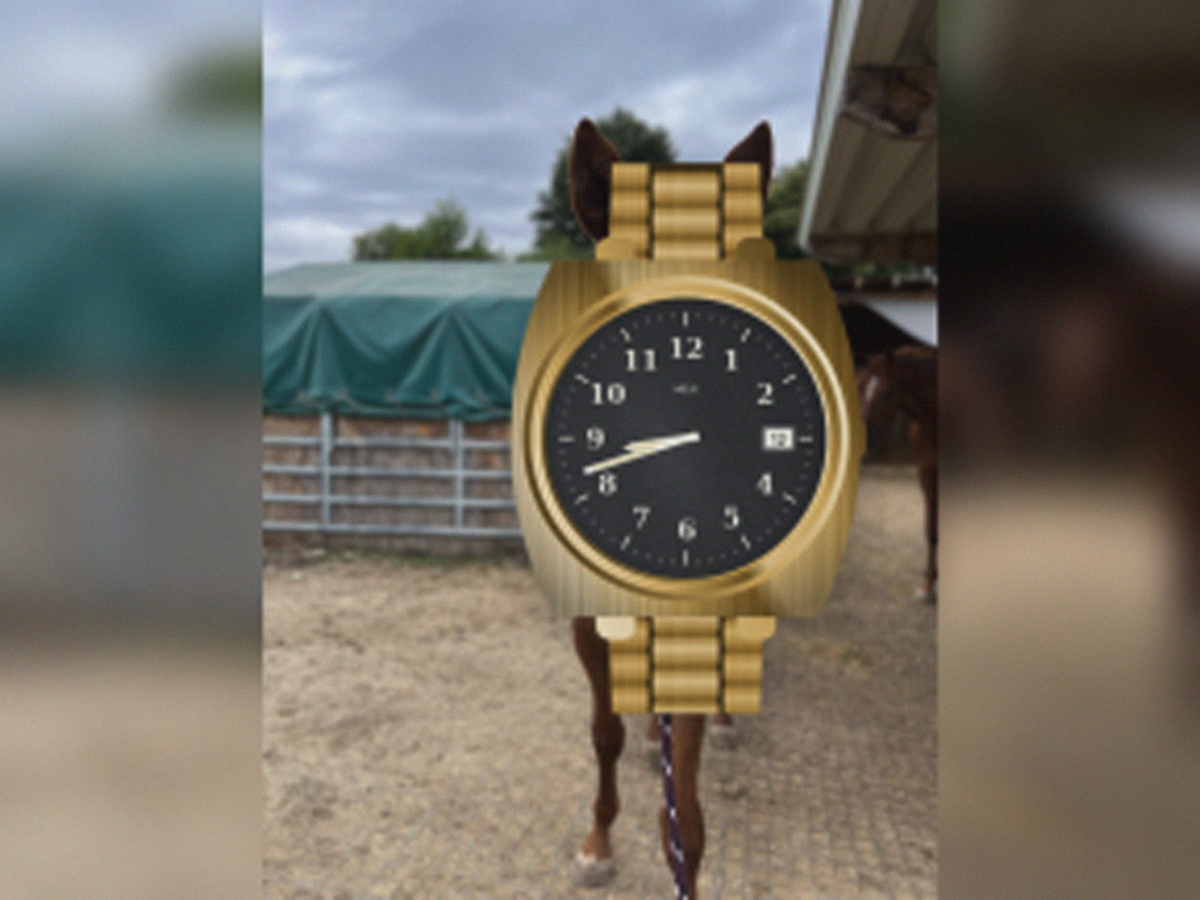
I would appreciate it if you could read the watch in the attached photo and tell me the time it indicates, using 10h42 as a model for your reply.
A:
8h42
